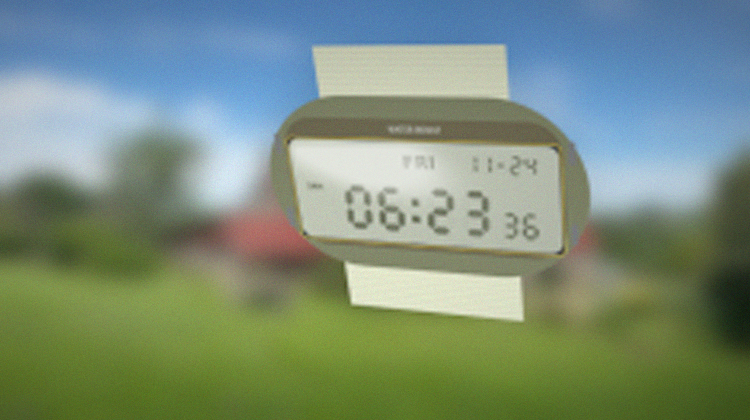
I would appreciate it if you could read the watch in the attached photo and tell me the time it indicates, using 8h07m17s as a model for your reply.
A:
6h23m36s
